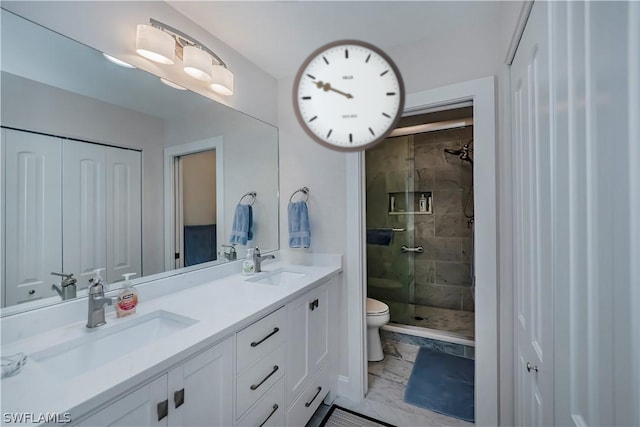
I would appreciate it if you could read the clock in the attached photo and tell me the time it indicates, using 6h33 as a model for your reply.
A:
9h49
